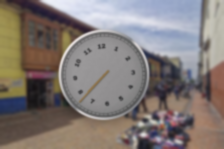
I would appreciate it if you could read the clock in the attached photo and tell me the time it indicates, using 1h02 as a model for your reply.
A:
7h38
